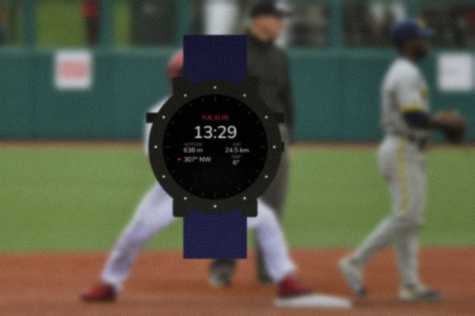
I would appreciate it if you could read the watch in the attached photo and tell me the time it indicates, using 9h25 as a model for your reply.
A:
13h29
